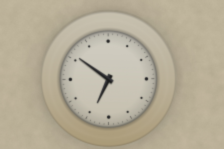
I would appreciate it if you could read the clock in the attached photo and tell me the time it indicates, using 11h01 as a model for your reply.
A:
6h51
